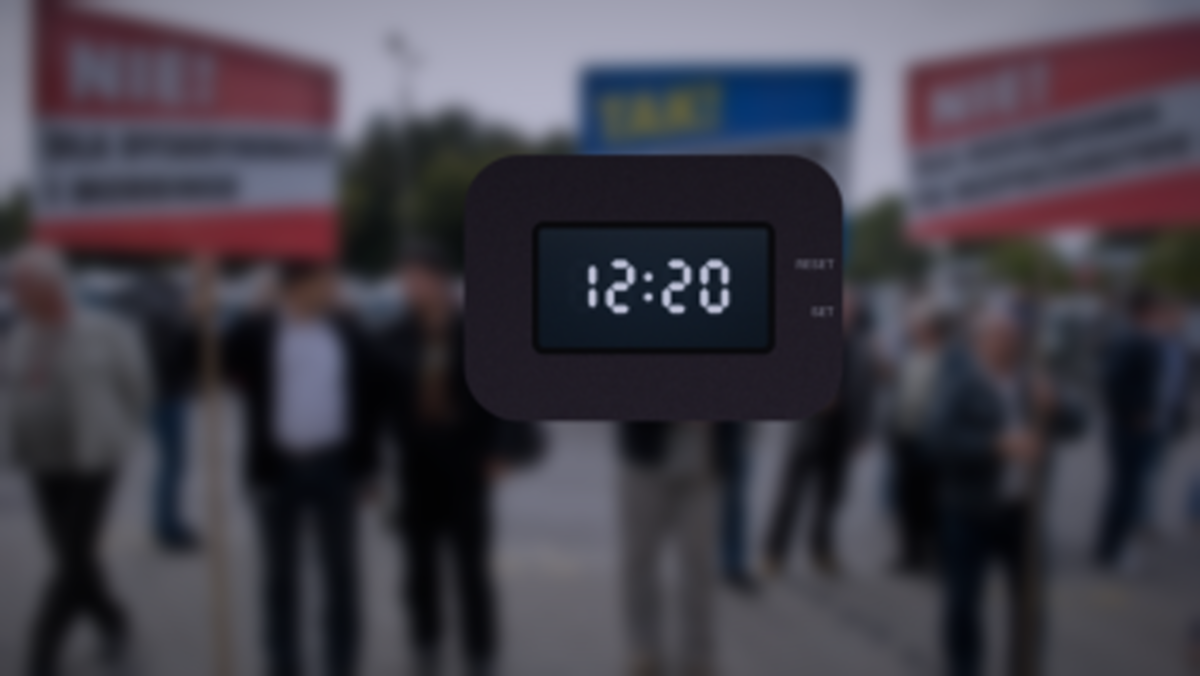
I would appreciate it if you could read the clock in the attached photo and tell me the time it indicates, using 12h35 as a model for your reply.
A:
12h20
